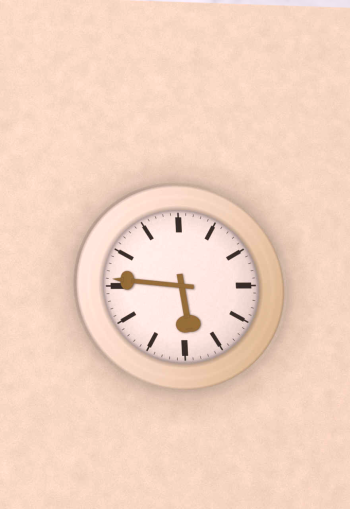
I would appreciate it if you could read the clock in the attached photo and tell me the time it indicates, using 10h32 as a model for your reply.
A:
5h46
